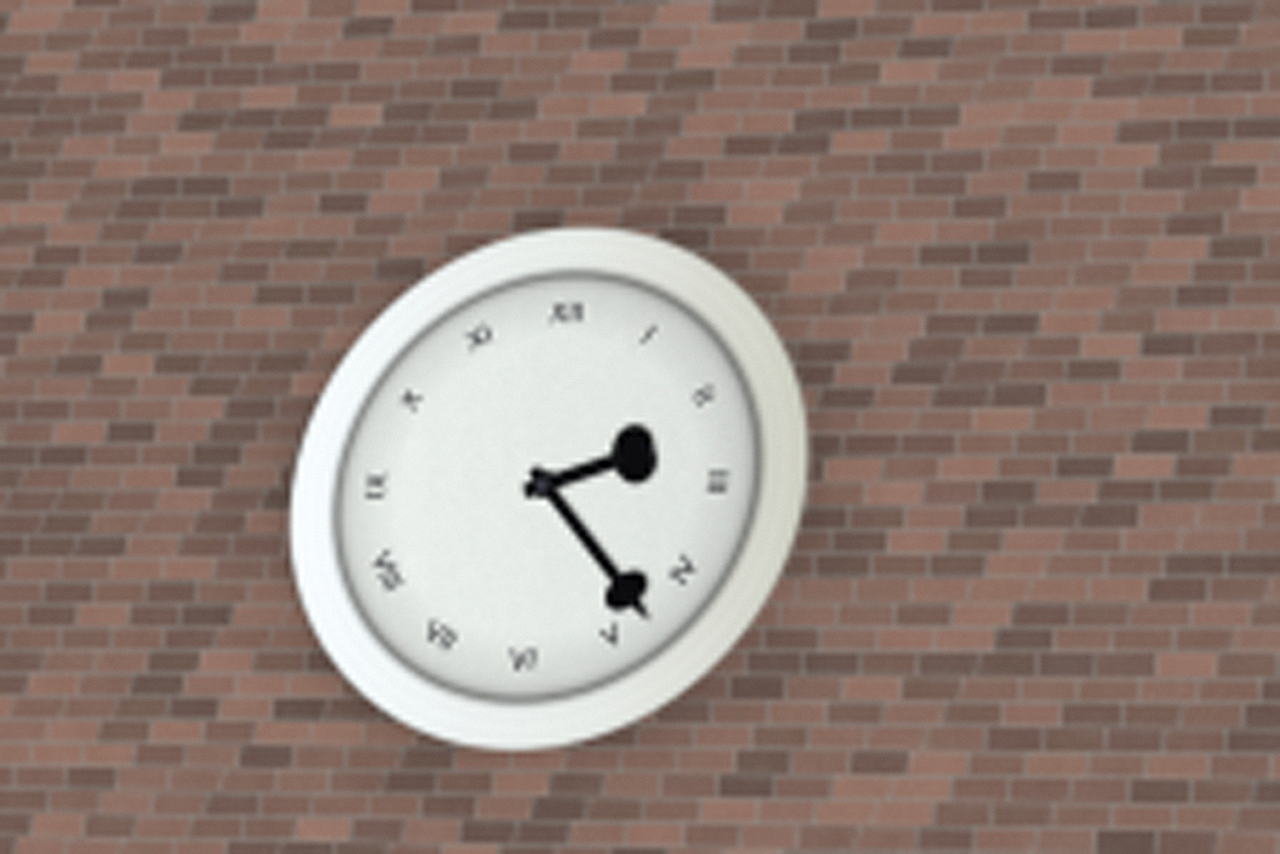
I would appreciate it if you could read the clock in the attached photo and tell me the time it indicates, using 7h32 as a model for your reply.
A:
2h23
